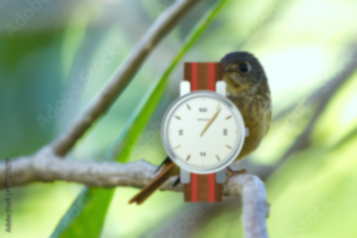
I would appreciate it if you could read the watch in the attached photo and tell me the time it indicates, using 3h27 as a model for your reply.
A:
1h06
